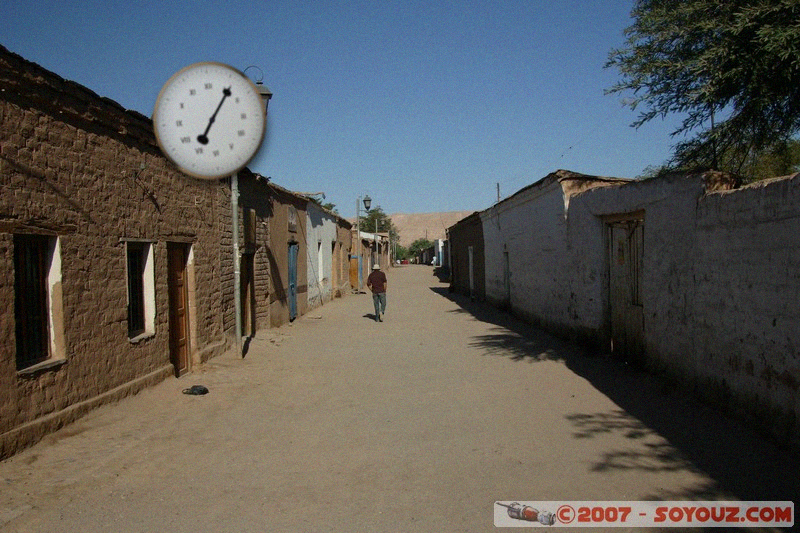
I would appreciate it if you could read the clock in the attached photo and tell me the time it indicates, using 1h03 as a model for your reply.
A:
7h06
